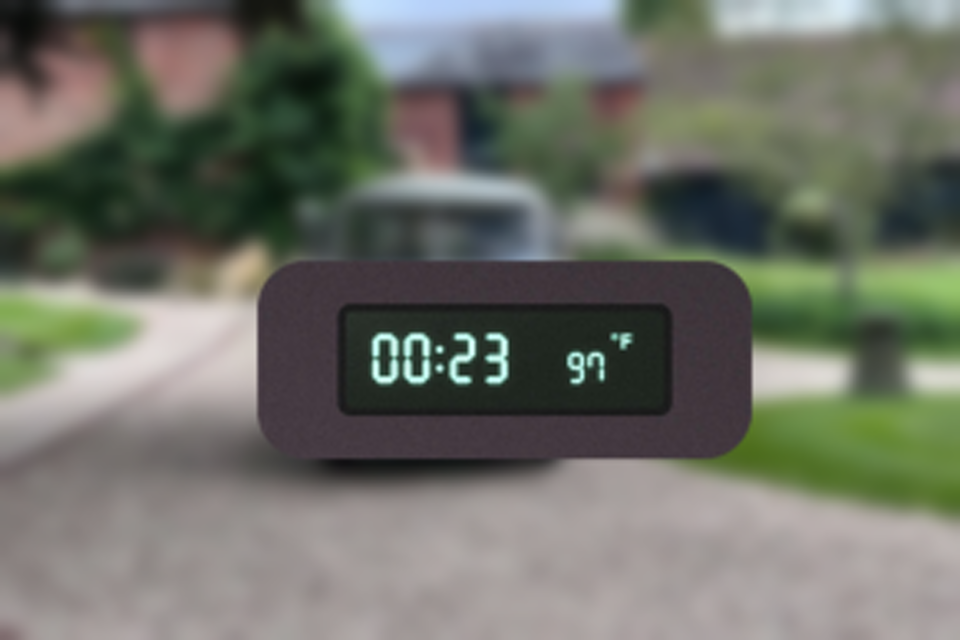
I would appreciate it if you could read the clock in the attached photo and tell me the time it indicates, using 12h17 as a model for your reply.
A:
0h23
